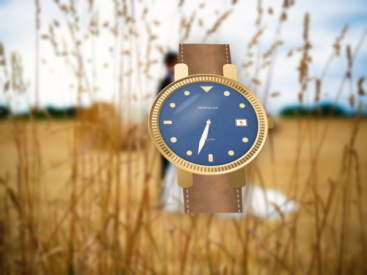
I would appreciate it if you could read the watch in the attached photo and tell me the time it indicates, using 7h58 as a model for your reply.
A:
6h33
